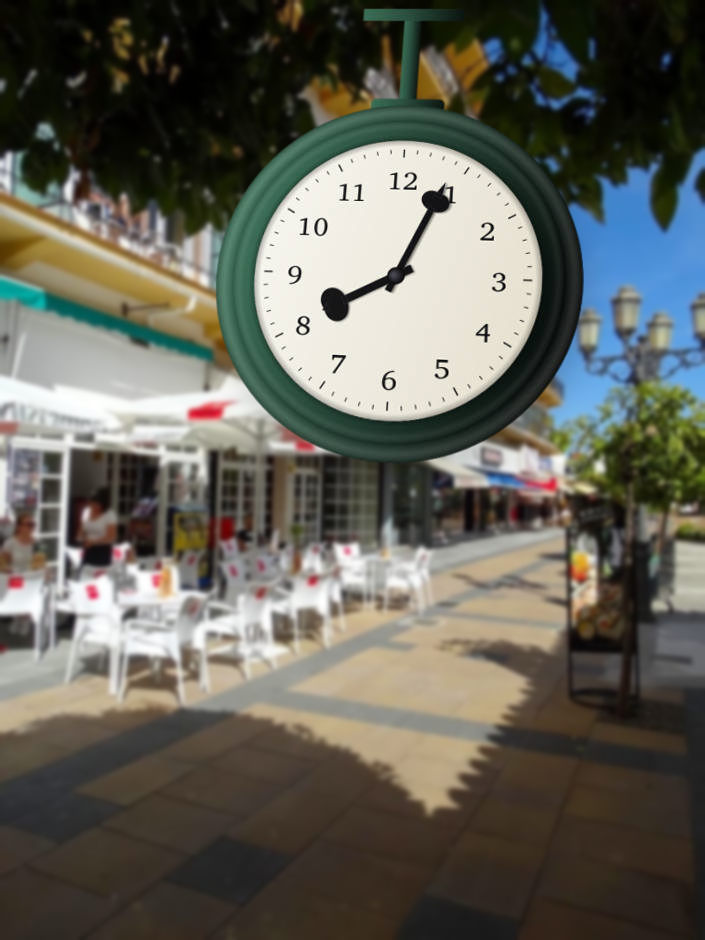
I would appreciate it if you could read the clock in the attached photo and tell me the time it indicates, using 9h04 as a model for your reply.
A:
8h04
